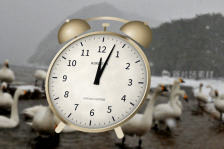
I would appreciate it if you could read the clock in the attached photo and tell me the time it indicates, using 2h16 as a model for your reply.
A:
12h03
